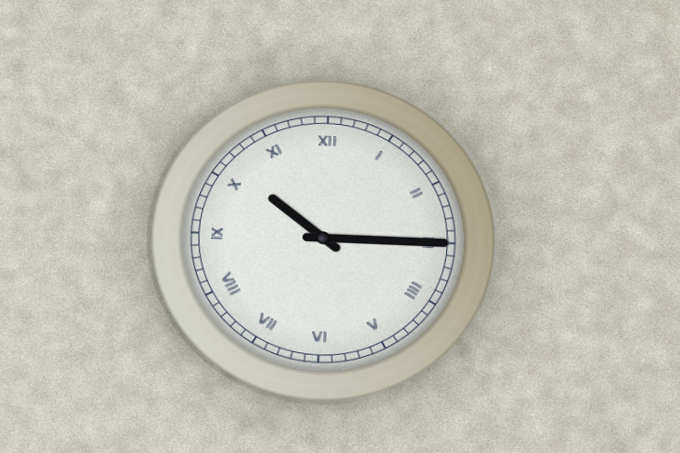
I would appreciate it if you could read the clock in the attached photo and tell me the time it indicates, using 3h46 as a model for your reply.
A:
10h15
